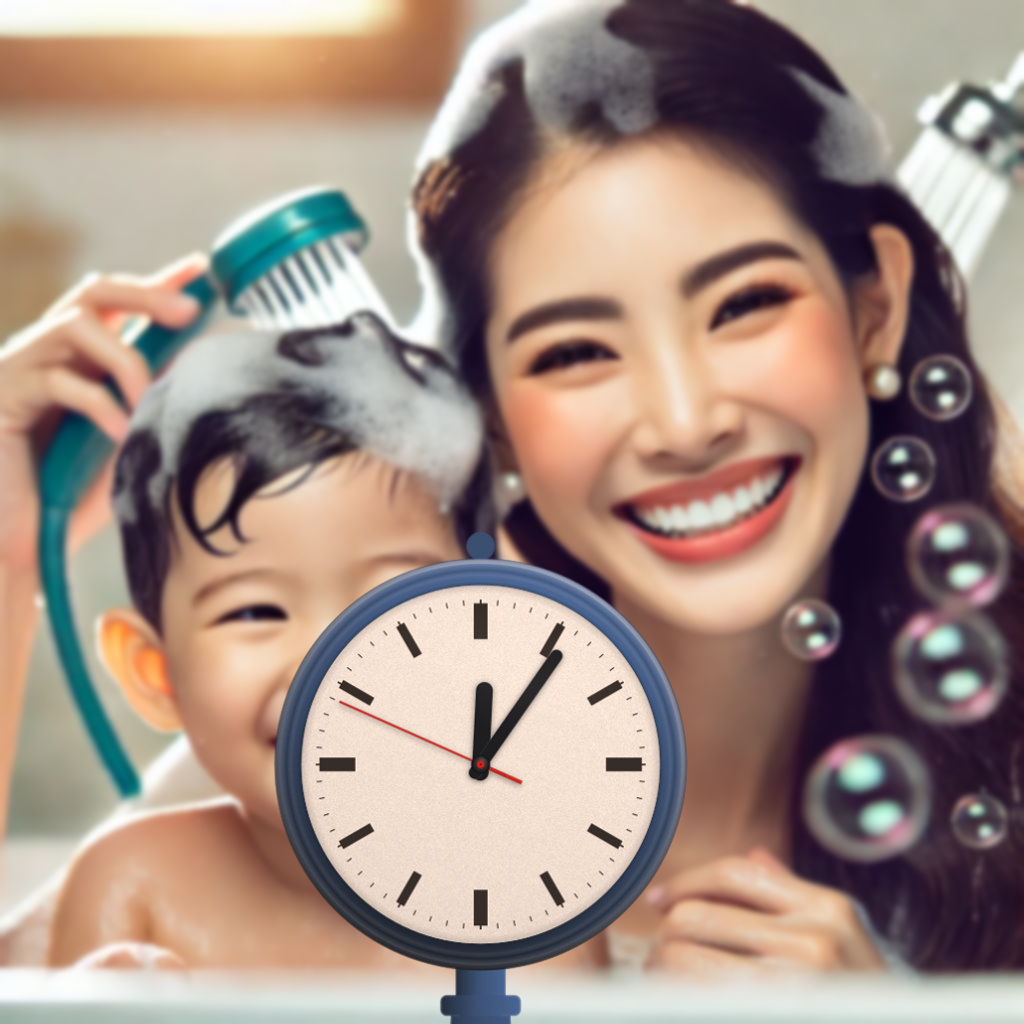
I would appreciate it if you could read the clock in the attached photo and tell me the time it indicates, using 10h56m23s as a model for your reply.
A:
12h05m49s
